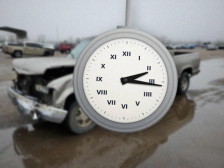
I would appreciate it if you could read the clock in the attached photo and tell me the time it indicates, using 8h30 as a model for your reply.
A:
2h16
